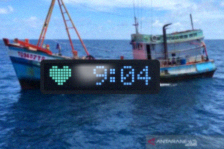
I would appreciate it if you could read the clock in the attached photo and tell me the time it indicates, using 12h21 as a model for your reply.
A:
9h04
